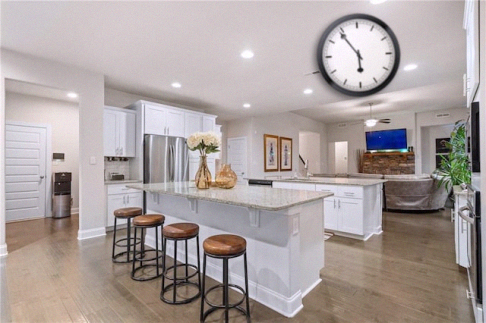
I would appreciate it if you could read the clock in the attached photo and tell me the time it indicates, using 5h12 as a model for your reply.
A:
5h54
